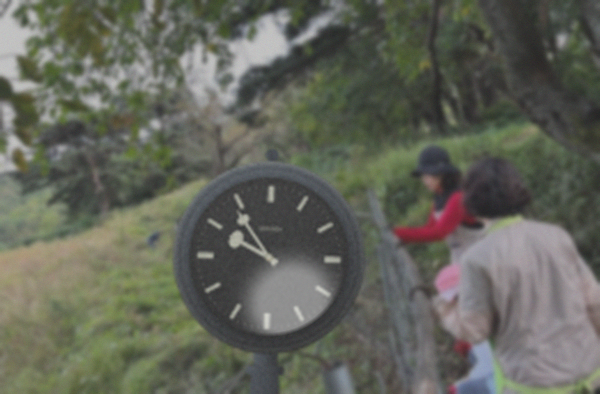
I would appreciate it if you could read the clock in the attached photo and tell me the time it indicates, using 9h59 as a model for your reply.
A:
9h54
